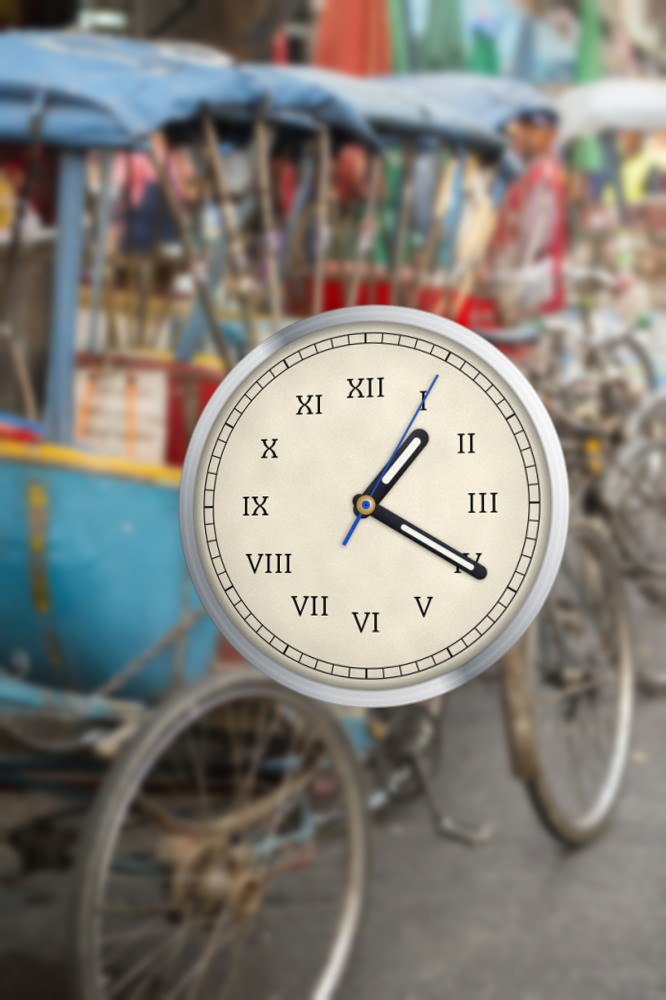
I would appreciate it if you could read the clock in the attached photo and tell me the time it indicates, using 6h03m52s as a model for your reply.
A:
1h20m05s
